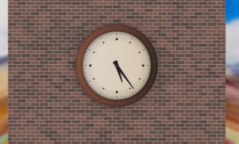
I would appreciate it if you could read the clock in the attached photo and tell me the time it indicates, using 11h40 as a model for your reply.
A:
5h24
